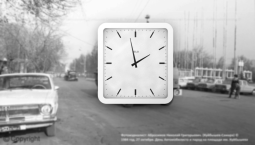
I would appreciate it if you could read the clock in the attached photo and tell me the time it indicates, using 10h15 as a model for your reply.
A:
1h58
